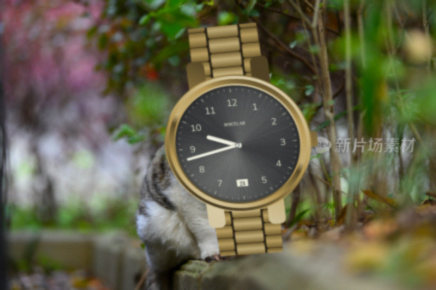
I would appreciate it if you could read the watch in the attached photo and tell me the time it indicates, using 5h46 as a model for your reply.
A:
9h43
